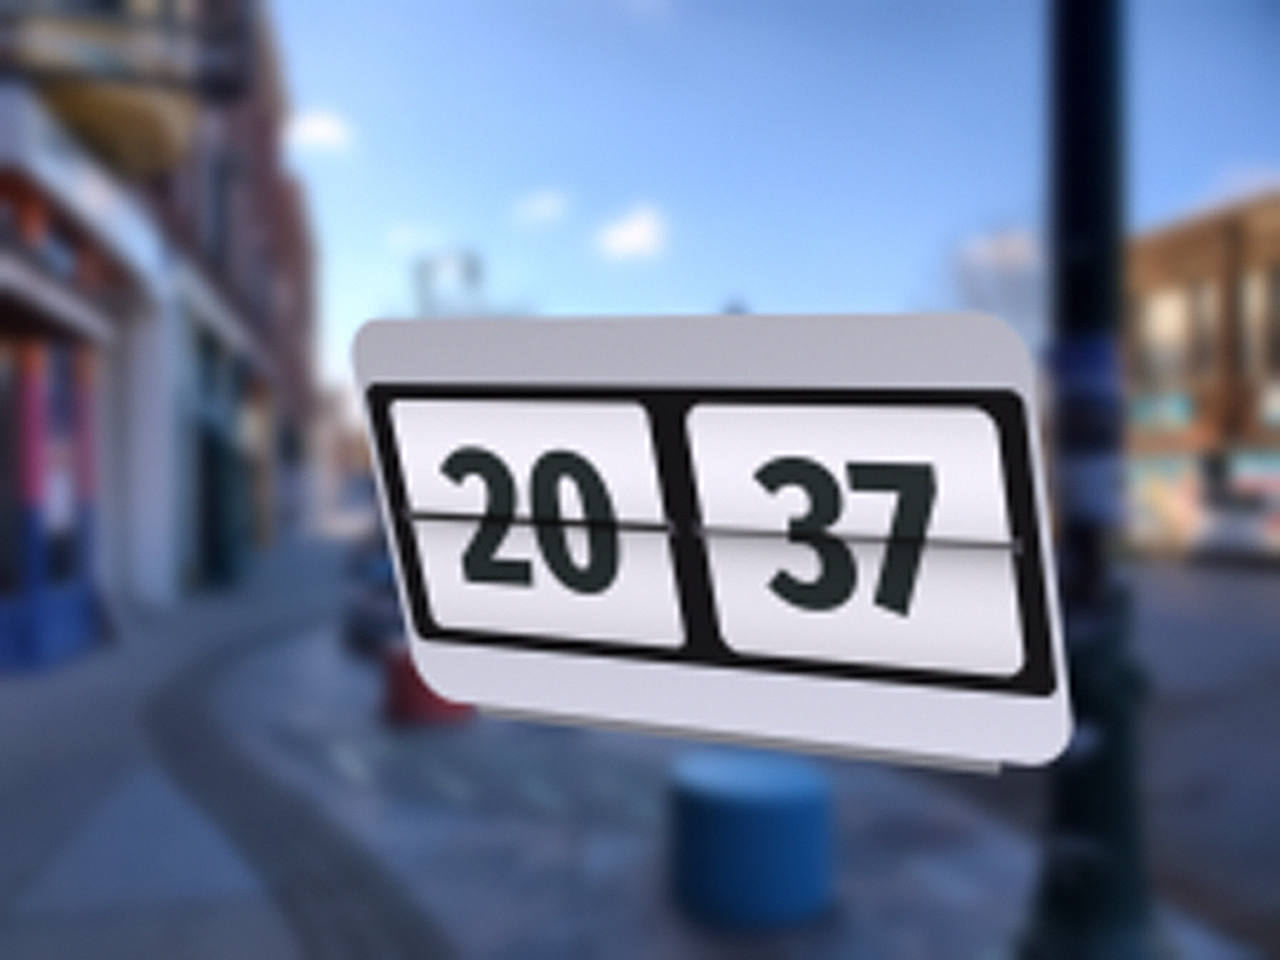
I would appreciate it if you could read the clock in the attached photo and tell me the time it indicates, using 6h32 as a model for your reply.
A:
20h37
